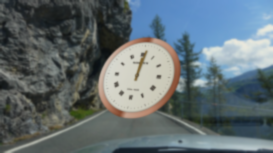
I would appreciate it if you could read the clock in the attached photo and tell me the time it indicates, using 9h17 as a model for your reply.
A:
12h01
